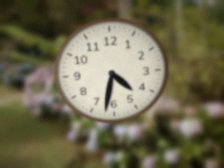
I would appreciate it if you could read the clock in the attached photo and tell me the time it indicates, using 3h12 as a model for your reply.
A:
4h32
